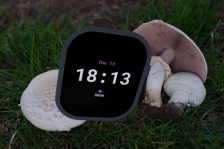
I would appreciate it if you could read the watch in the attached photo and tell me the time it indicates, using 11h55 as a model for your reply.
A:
18h13
